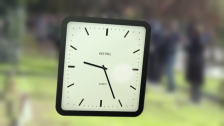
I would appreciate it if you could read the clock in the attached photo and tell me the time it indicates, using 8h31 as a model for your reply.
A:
9h26
